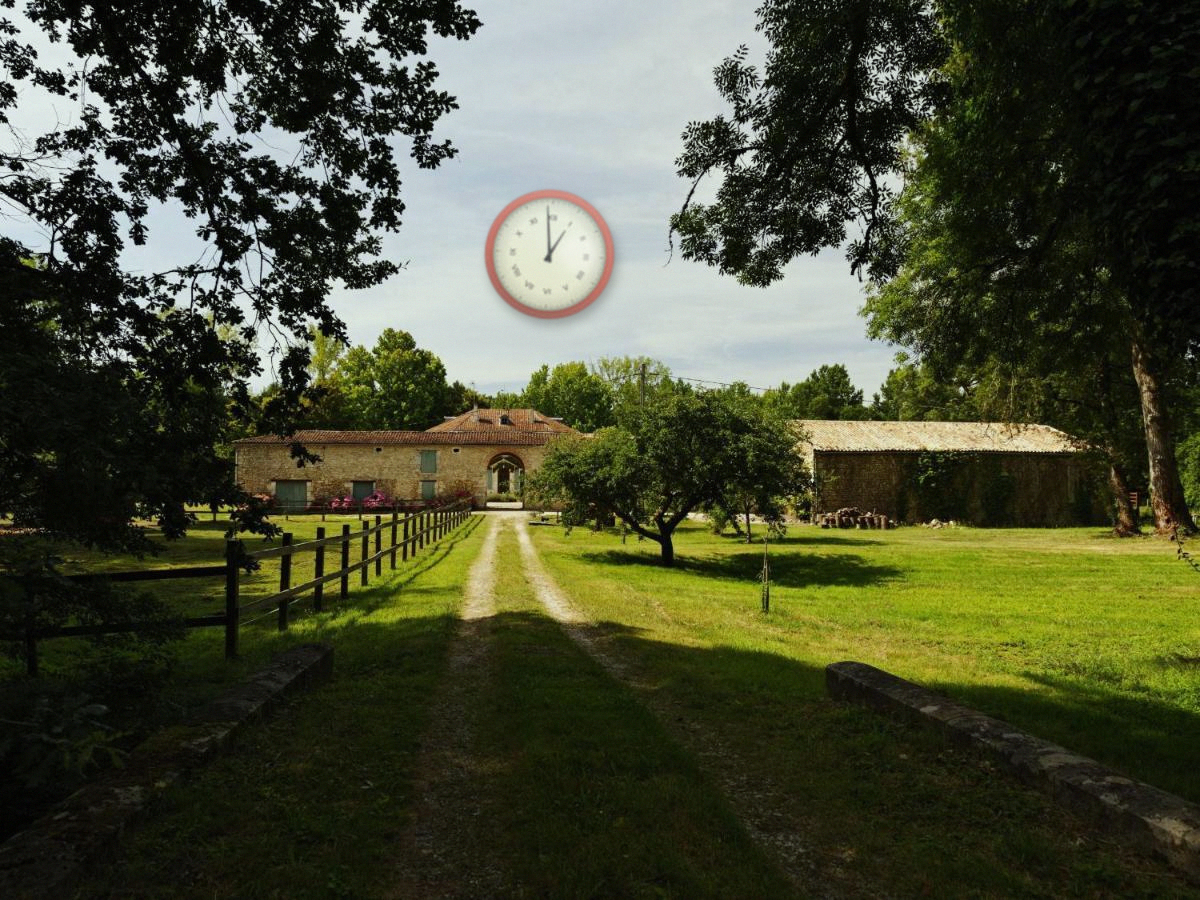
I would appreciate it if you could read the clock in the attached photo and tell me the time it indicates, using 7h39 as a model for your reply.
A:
12h59
